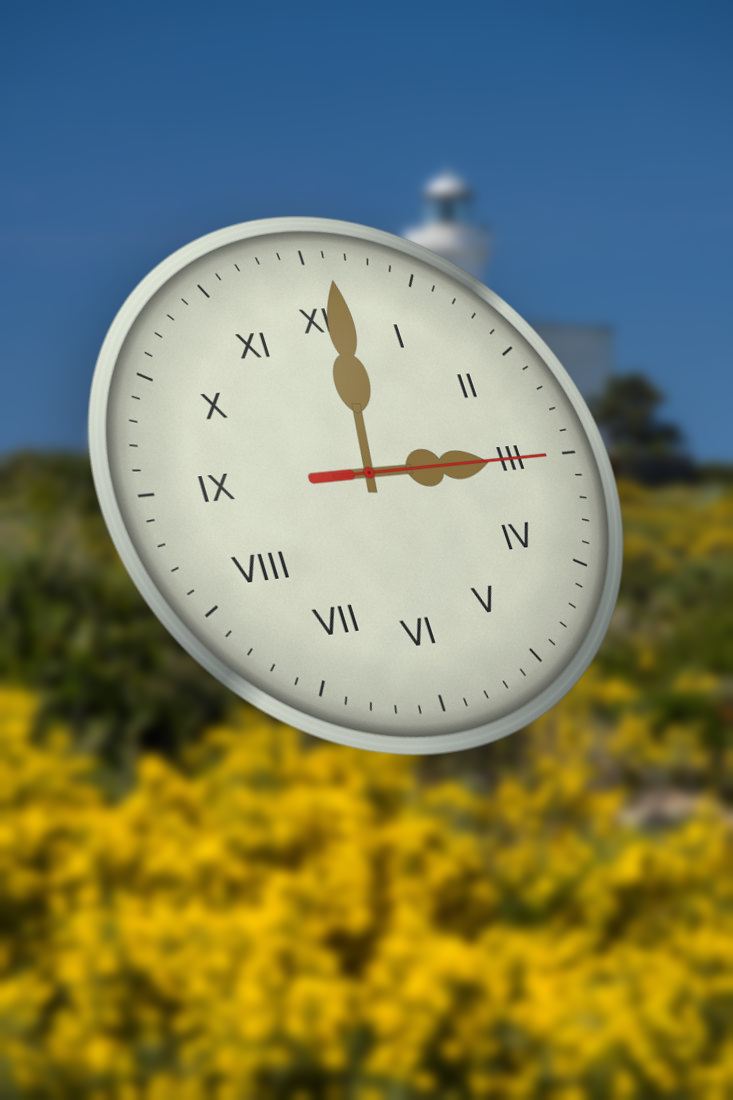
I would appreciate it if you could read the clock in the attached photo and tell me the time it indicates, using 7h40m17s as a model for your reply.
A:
3h01m15s
